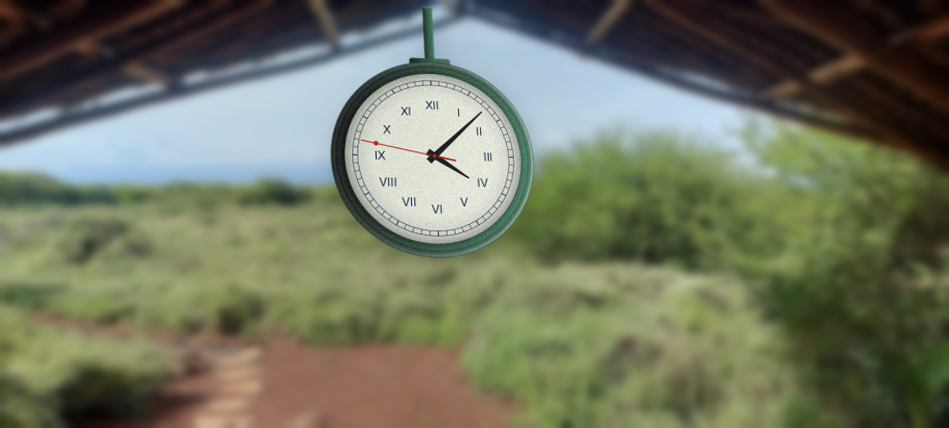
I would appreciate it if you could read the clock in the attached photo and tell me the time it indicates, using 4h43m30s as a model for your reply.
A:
4h07m47s
